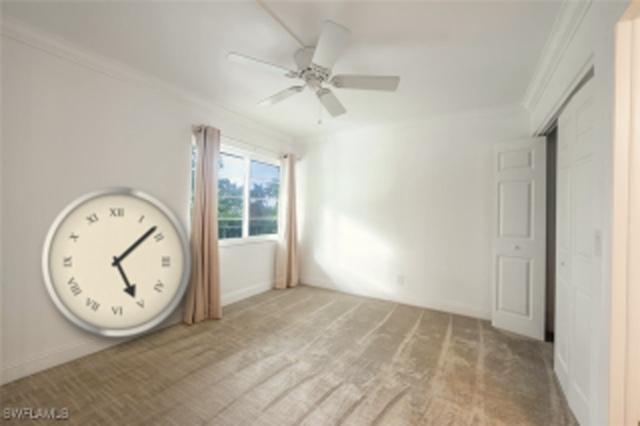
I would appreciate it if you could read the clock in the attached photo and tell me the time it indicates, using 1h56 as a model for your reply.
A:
5h08
